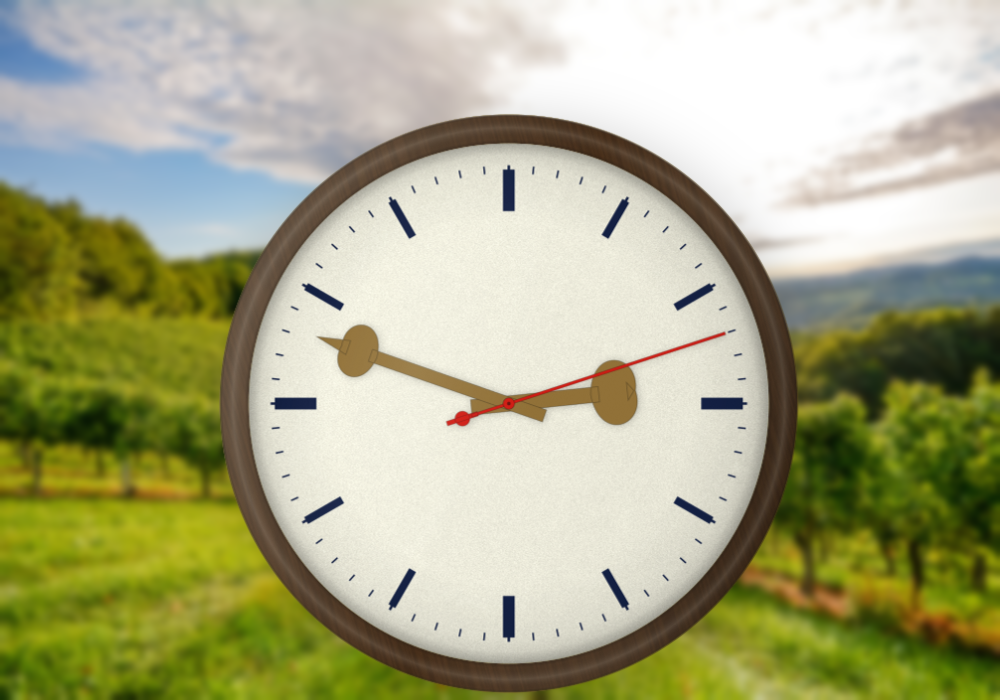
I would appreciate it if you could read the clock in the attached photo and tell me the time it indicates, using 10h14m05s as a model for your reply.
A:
2h48m12s
